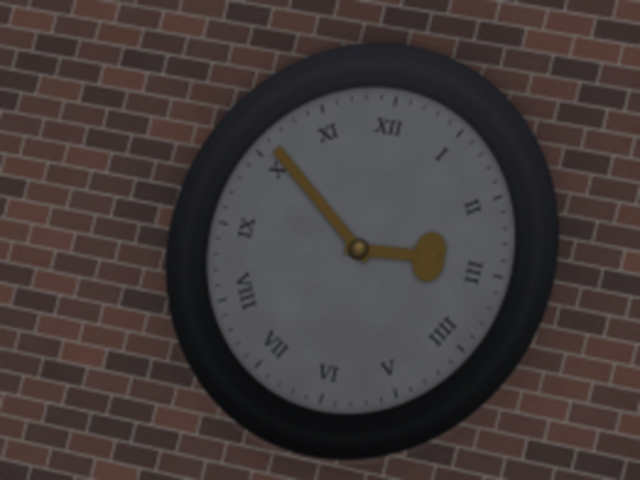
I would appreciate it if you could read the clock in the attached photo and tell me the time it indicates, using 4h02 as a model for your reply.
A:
2h51
